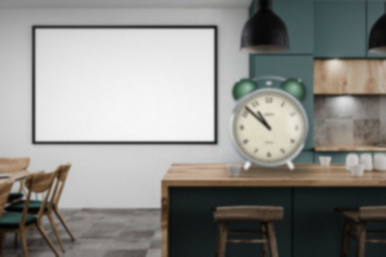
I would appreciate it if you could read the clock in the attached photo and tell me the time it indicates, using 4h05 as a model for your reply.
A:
10h52
